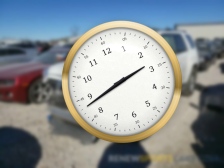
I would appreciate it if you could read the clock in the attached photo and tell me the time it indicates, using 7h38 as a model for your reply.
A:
2h43
